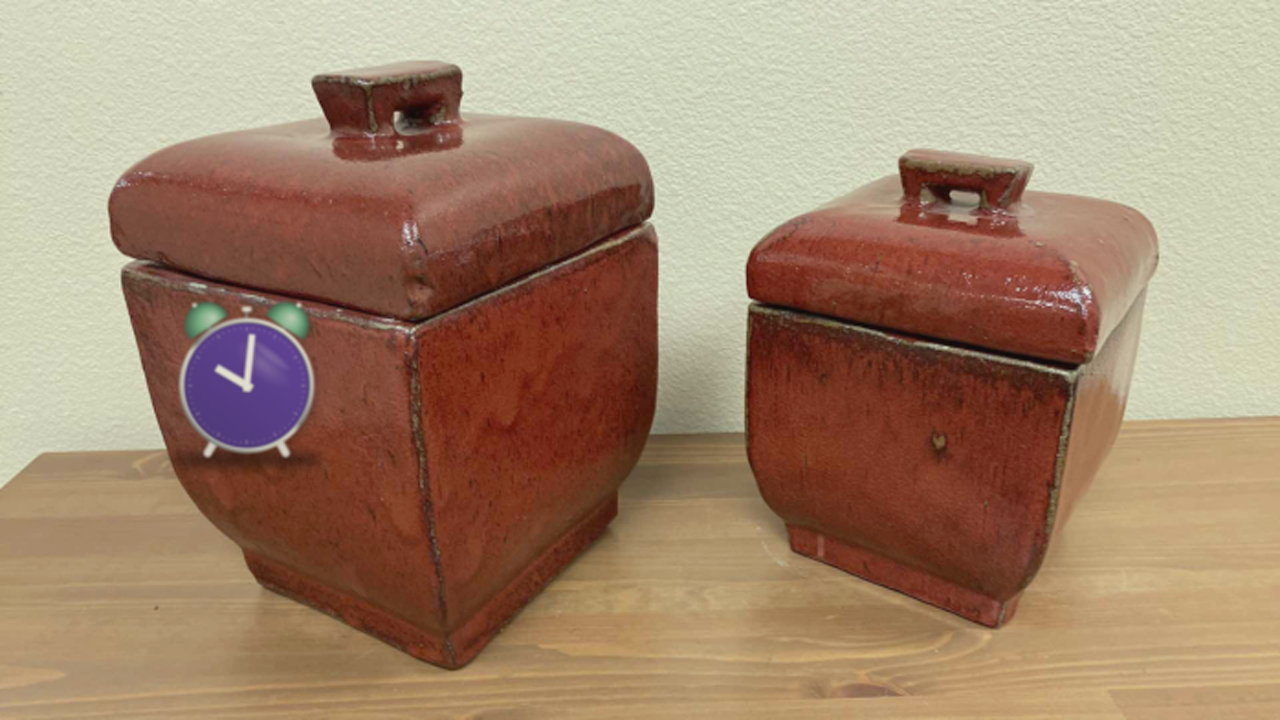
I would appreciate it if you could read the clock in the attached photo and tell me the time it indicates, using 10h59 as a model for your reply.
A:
10h01
